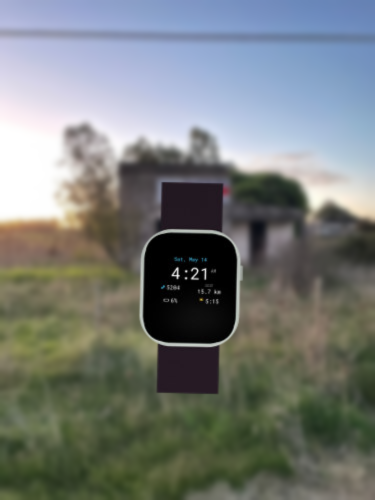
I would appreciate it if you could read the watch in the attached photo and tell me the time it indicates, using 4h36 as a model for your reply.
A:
4h21
